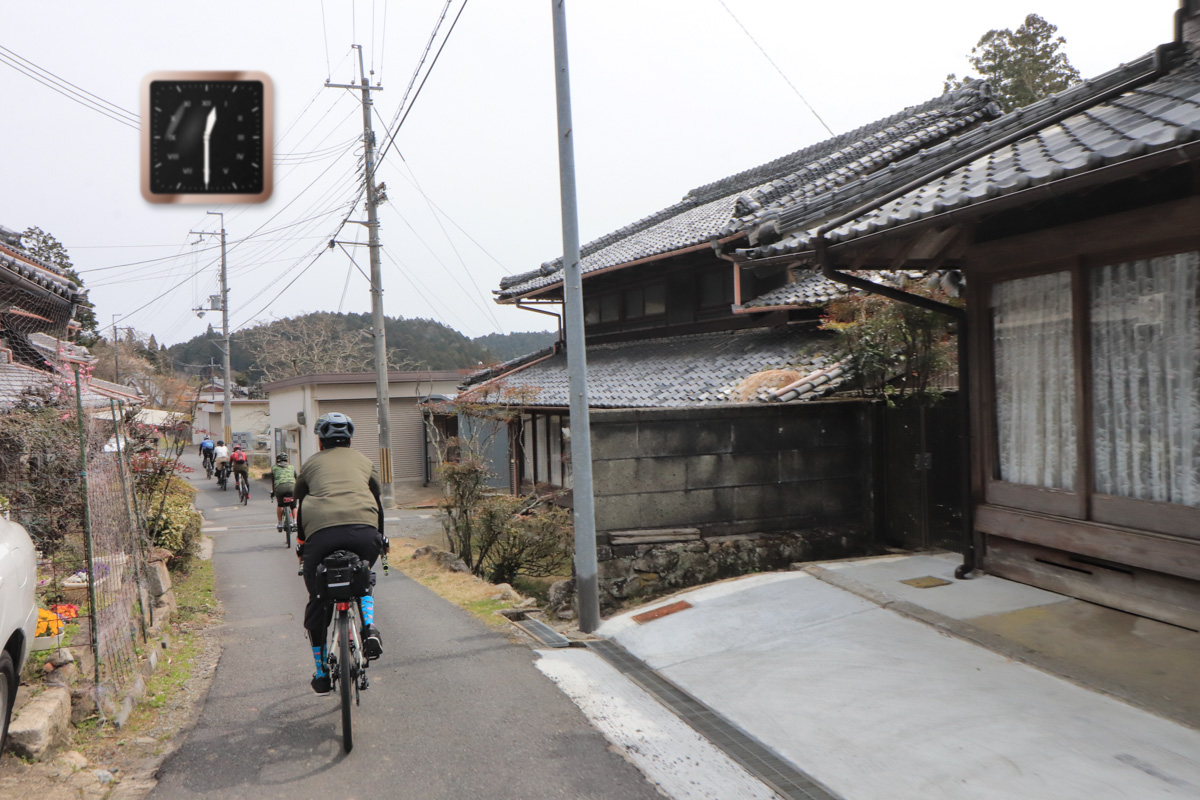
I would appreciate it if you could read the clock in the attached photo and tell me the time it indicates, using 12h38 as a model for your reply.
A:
12h30
